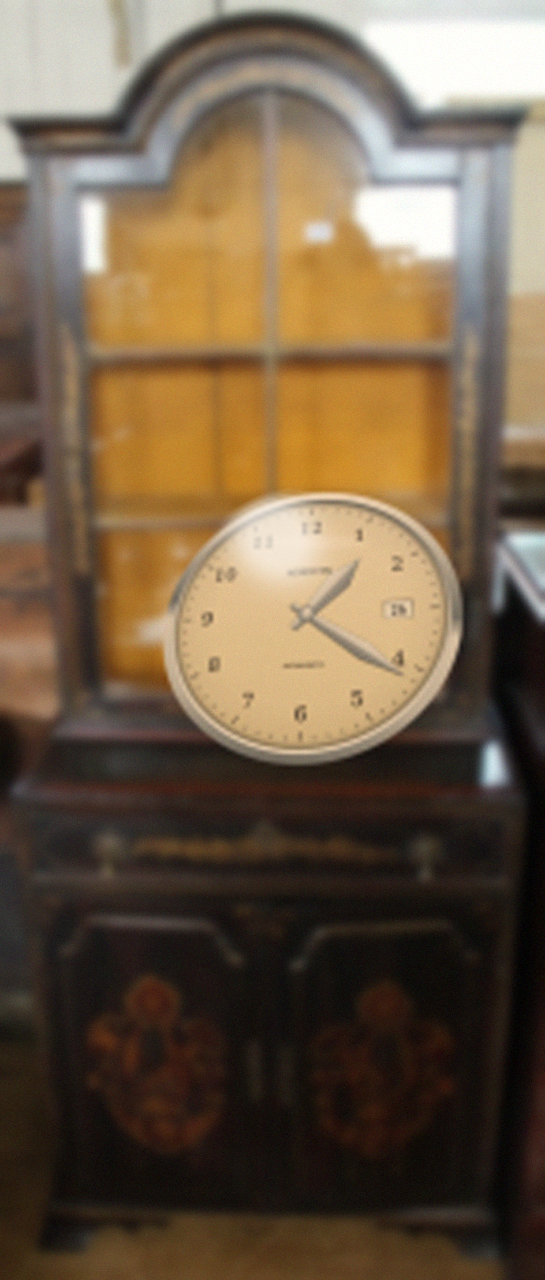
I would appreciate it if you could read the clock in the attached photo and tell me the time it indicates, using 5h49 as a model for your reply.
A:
1h21
